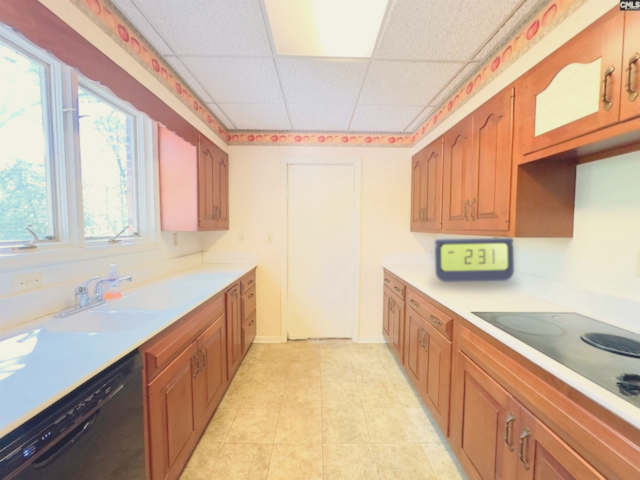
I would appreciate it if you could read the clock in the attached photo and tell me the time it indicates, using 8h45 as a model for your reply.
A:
2h31
